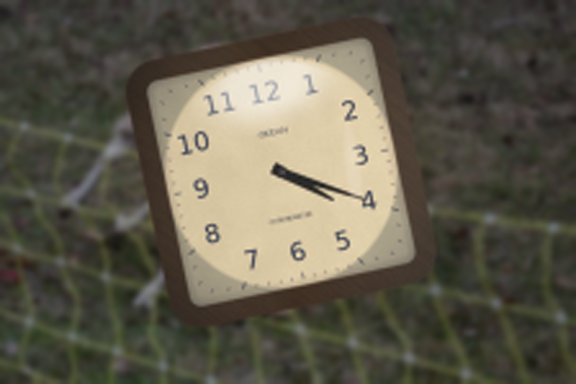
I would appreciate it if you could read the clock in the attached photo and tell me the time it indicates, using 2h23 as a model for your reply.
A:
4h20
